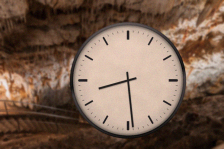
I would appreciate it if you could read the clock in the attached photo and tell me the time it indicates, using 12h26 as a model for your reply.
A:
8h29
